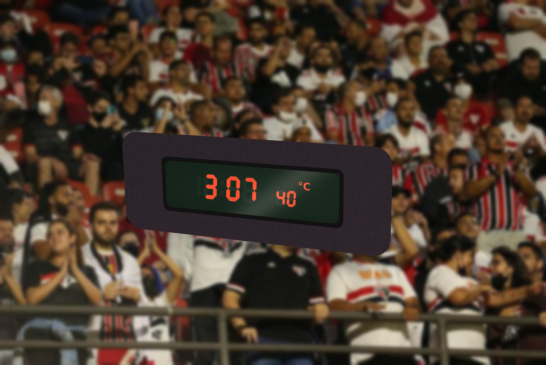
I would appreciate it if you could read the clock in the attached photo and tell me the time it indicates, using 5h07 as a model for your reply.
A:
3h07
